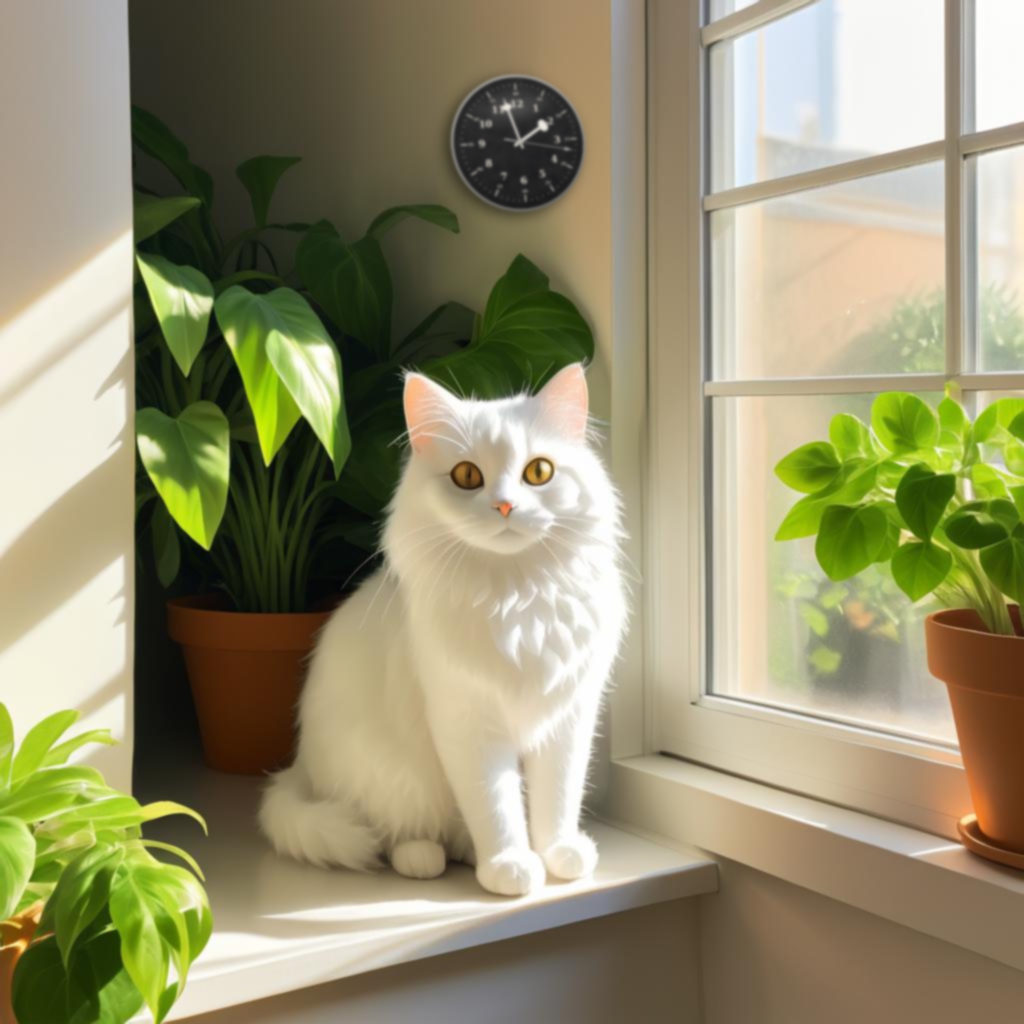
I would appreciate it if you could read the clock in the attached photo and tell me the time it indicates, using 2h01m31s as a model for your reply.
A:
1h57m17s
